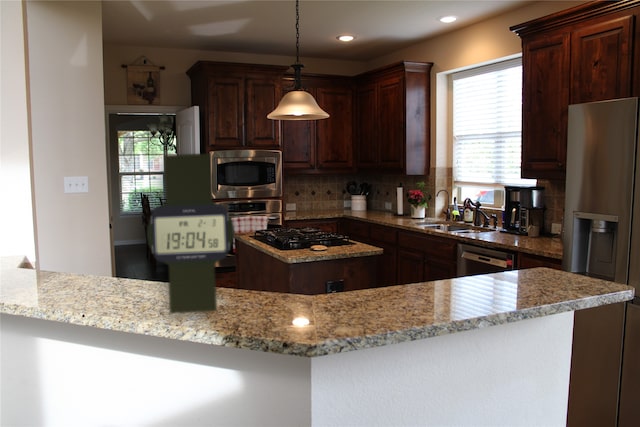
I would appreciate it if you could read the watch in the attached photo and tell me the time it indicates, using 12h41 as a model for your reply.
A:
19h04
